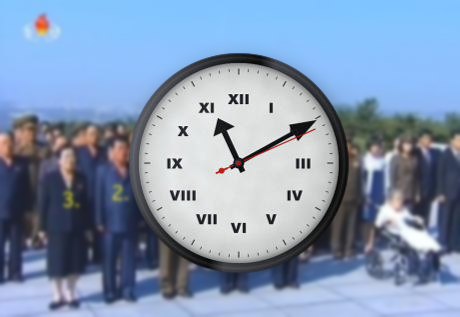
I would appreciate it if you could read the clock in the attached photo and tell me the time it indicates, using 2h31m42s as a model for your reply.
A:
11h10m11s
